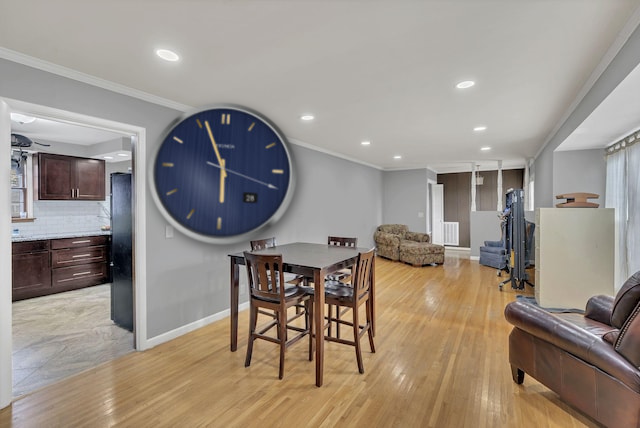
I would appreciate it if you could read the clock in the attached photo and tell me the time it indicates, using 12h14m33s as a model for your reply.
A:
5h56m18s
